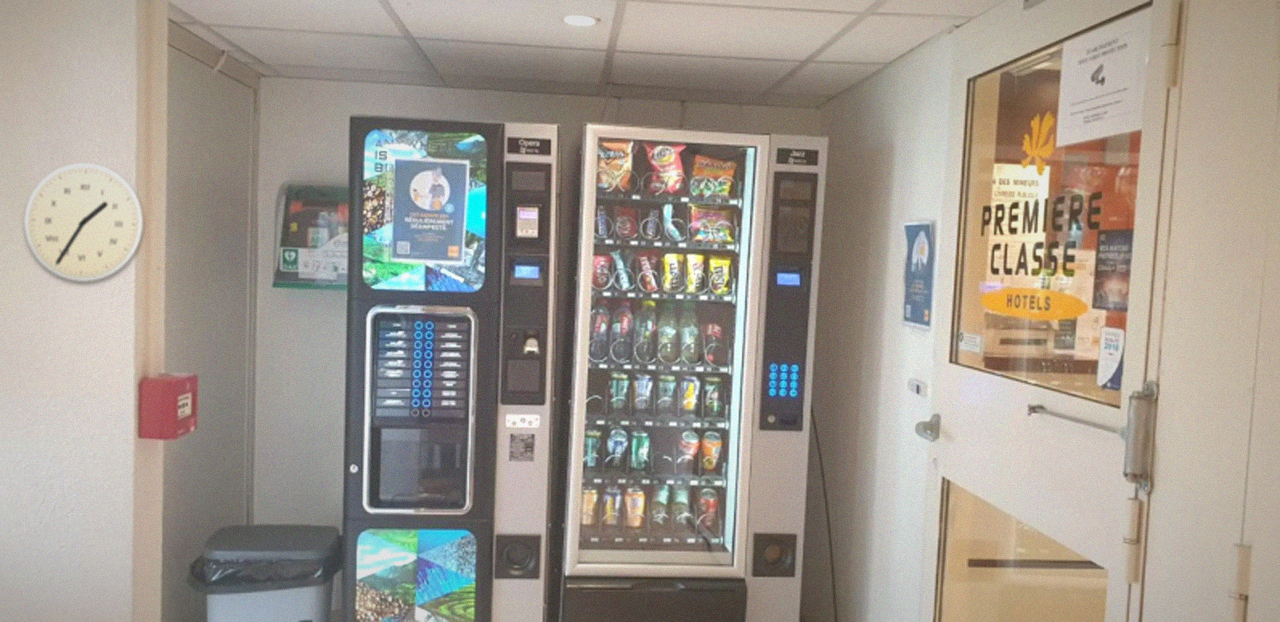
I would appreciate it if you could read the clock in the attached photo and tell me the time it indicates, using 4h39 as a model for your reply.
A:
1h35
